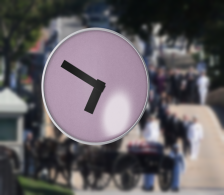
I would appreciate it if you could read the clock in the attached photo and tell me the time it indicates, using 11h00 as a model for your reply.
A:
6h50
